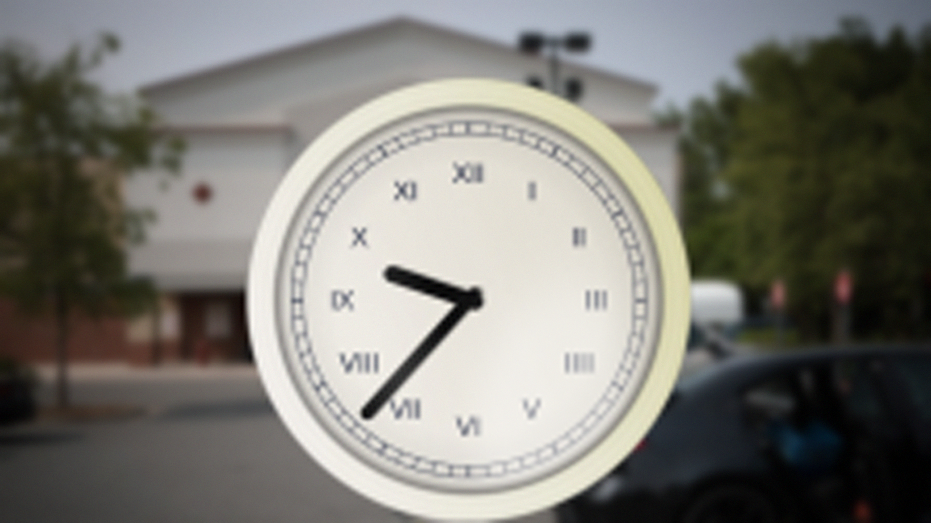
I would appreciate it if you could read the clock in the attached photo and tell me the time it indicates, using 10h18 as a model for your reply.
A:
9h37
